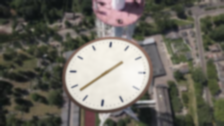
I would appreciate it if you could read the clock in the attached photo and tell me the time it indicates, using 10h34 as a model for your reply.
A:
1h38
